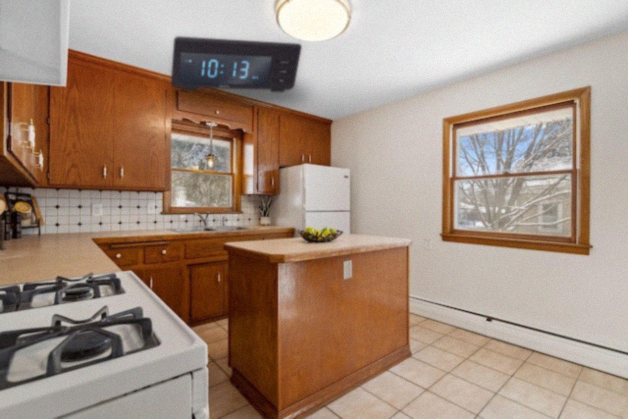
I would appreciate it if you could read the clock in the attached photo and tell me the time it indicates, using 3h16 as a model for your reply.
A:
10h13
